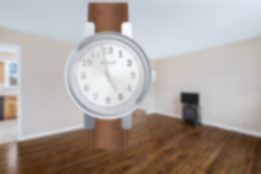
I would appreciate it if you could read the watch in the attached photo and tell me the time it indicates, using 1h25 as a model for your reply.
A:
4h58
